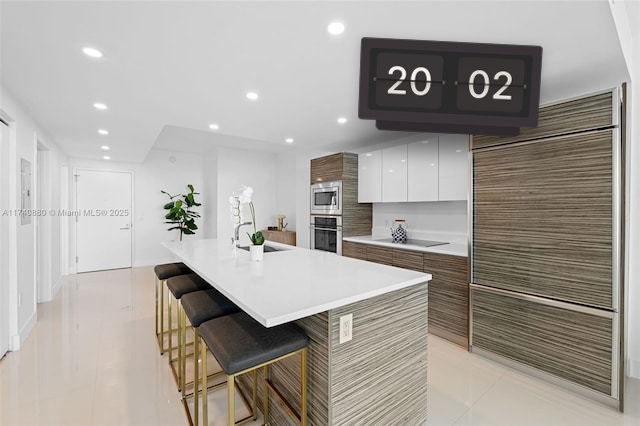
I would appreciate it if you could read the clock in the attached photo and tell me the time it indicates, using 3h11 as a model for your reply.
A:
20h02
